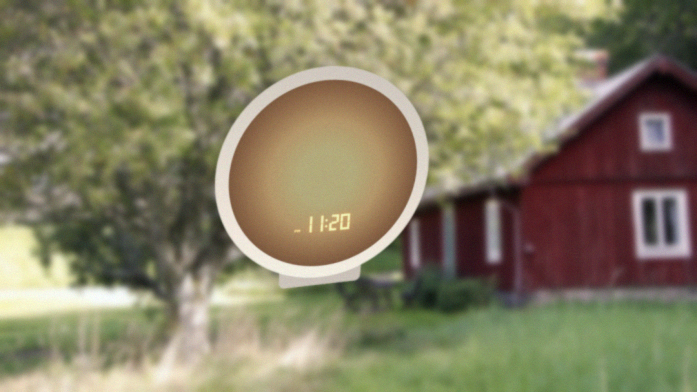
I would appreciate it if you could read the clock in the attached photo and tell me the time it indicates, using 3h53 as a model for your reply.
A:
11h20
